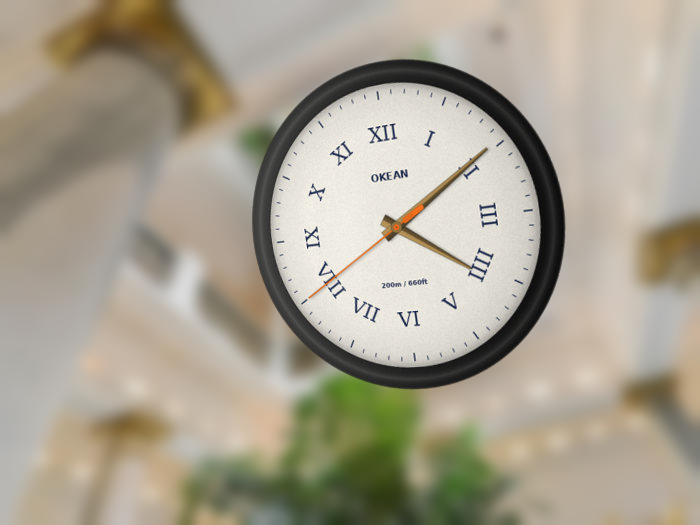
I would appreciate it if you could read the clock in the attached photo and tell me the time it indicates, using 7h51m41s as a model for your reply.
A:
4h09m40s
